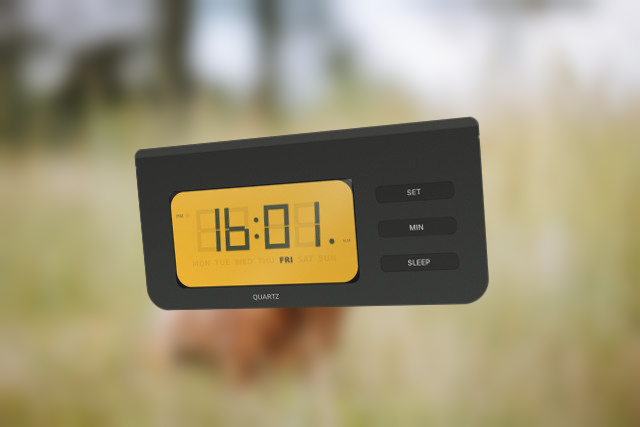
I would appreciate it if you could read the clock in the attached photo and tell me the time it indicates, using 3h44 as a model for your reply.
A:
16h01
